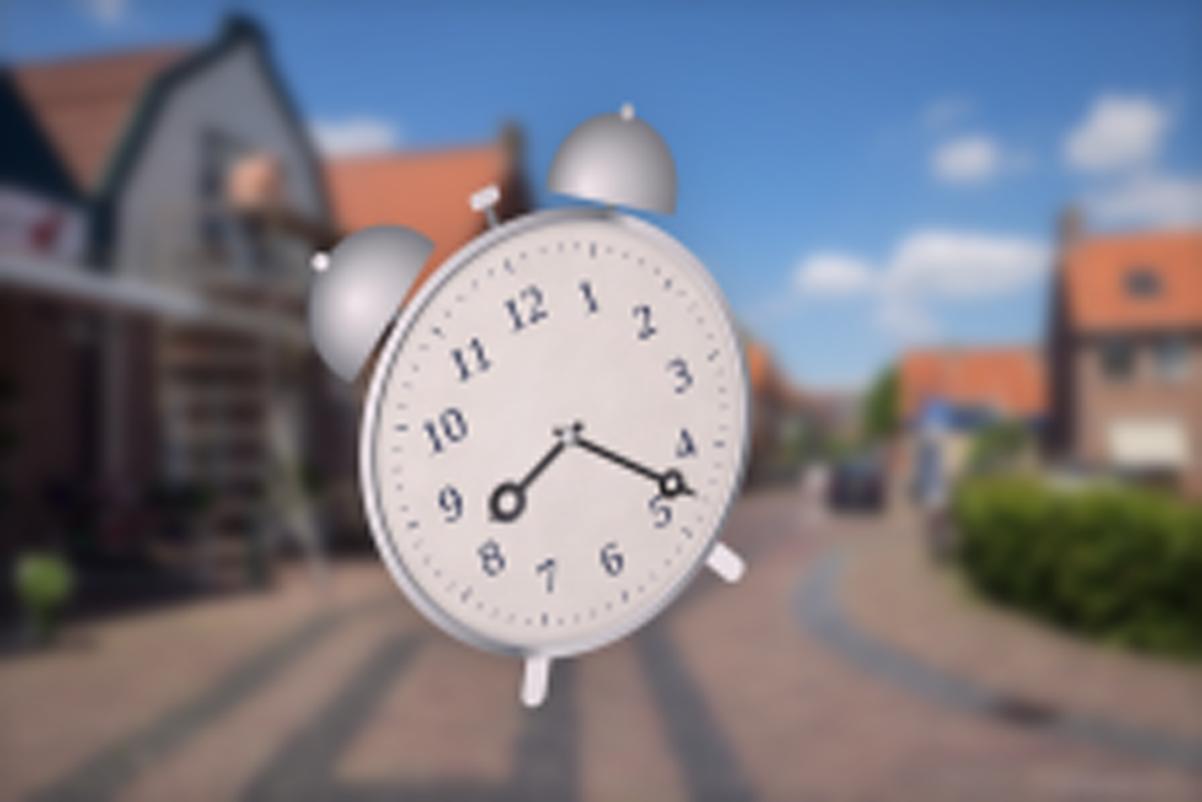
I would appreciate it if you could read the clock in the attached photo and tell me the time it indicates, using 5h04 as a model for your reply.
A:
8h23
